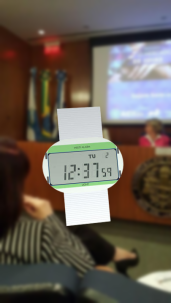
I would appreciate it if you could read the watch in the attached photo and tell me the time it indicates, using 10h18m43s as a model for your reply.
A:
12h37m59s
